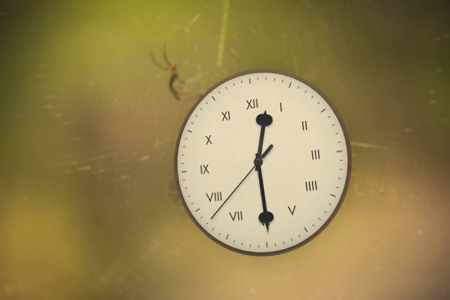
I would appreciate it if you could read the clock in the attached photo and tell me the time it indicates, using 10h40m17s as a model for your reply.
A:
12h29m38s
